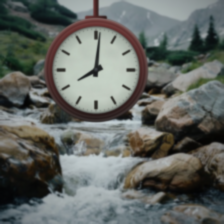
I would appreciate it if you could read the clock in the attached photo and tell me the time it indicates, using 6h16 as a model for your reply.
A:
8h01
